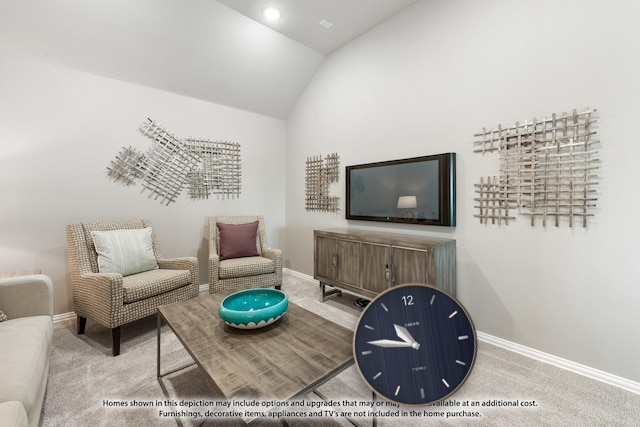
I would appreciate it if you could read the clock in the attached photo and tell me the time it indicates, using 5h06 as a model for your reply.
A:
10h47
